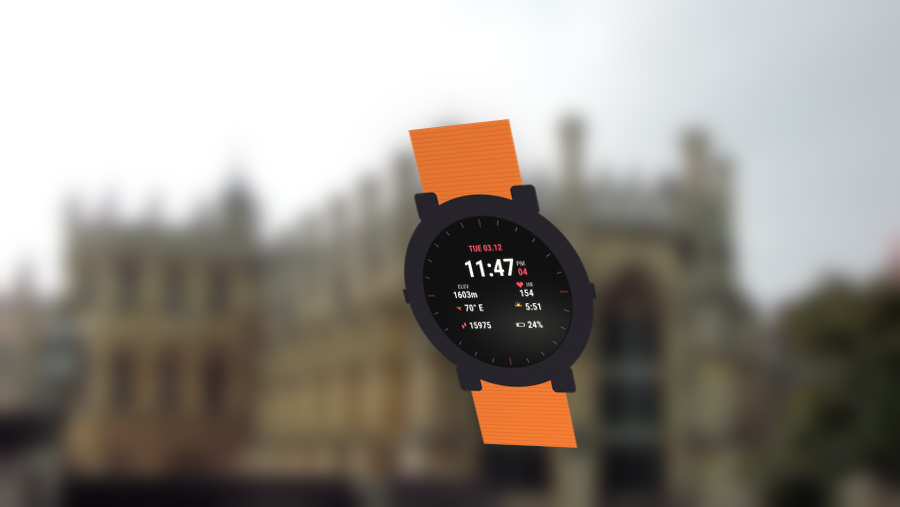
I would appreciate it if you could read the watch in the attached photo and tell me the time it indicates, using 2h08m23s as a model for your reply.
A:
11h47m04s
